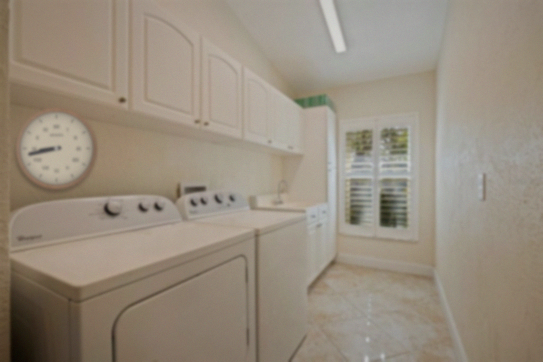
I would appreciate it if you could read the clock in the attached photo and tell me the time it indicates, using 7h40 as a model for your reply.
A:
8h43
